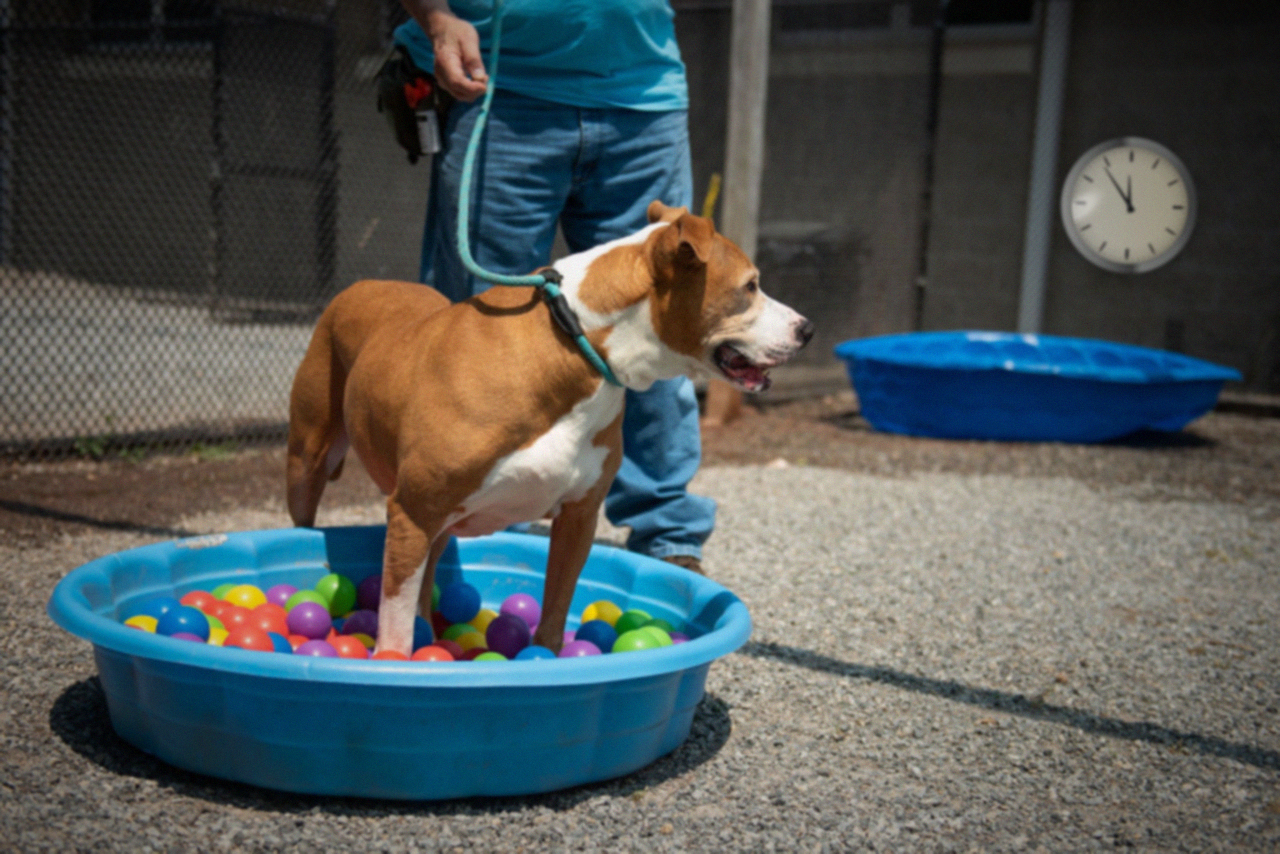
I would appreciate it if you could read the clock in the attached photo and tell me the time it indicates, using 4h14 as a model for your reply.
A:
11h54
